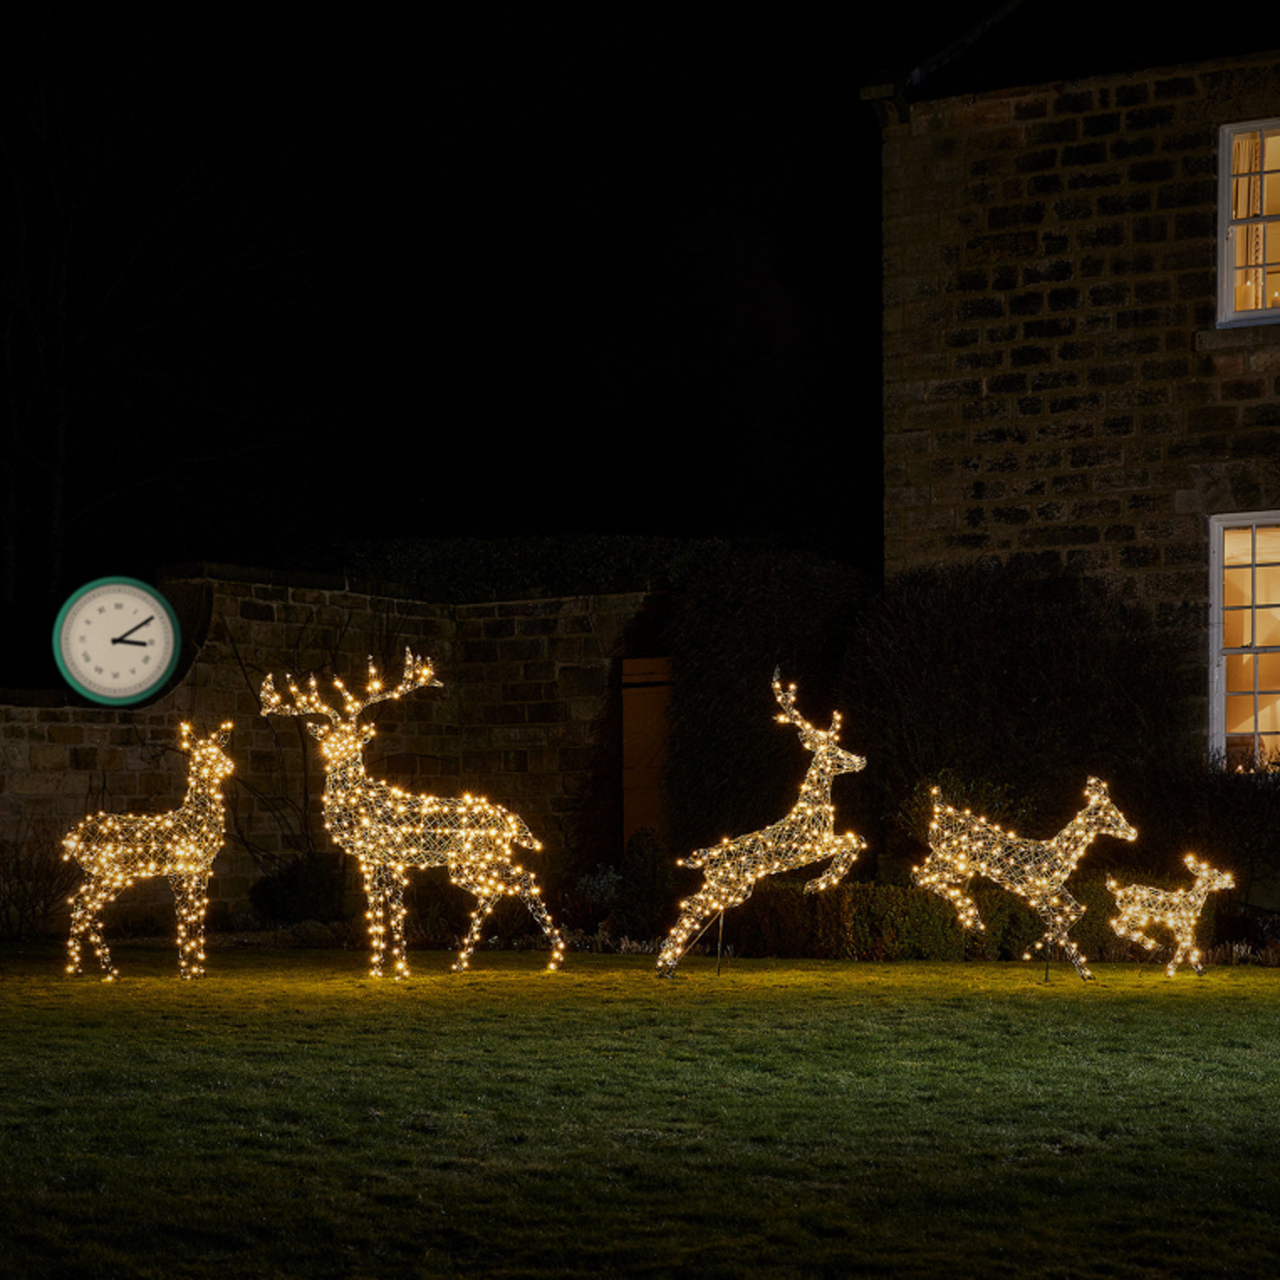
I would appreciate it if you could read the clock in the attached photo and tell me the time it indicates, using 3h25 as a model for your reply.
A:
3h09
